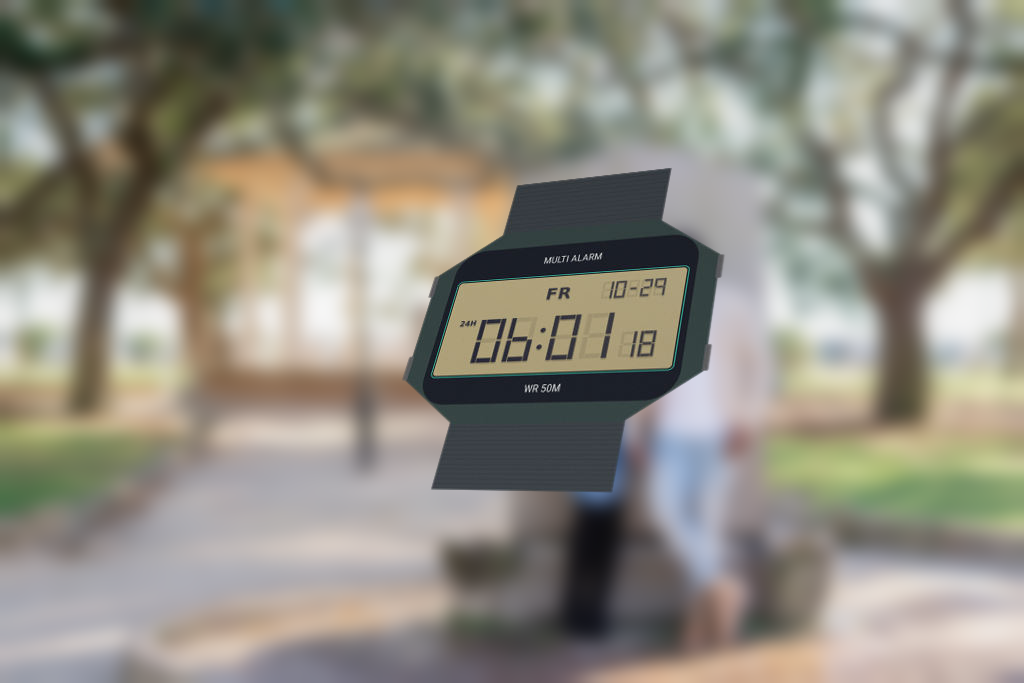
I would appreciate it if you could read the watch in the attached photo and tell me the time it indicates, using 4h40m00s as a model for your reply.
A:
6h01m18s
